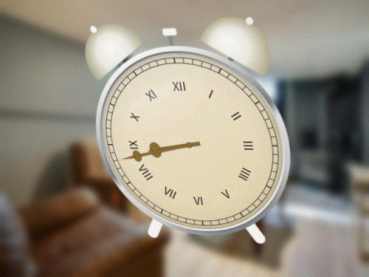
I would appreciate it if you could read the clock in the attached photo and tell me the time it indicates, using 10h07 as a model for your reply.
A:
8h43
